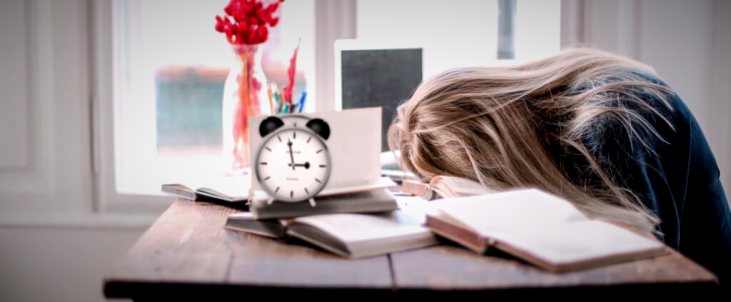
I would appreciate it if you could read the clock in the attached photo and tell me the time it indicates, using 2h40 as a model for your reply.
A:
2h58
